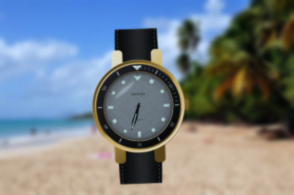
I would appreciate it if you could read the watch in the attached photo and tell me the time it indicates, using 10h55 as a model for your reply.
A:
6h33
